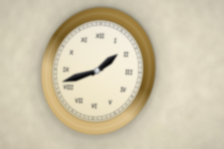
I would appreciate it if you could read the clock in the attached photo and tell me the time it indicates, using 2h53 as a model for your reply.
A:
1h42
